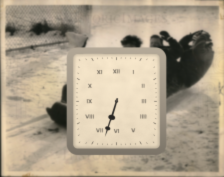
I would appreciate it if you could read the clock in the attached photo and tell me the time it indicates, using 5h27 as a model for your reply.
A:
6h33
